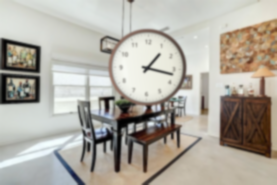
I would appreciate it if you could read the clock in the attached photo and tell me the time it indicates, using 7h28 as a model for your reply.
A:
1h17
